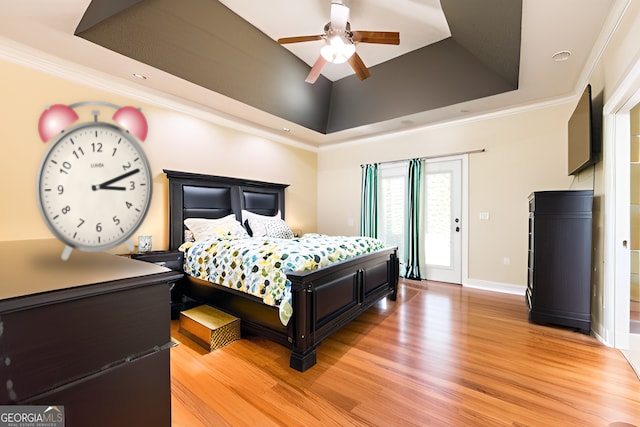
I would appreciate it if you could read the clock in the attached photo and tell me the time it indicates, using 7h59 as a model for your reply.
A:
3h12
